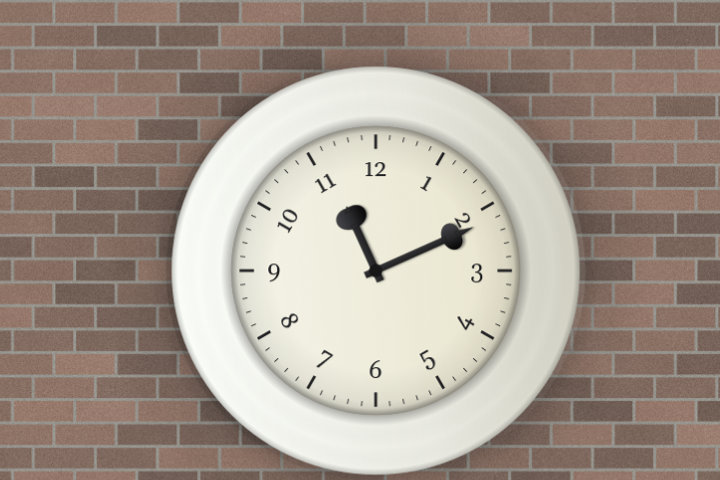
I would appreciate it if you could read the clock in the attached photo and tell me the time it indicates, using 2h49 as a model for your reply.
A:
11h11
